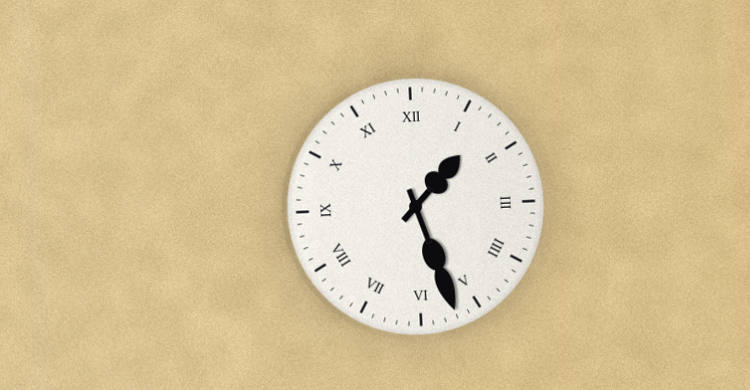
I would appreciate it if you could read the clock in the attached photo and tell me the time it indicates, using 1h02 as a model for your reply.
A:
1h27
